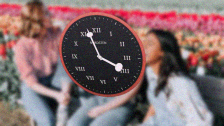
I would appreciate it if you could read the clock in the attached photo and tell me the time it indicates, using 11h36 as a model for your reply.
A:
3h57
